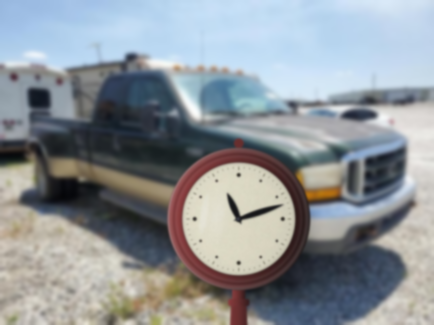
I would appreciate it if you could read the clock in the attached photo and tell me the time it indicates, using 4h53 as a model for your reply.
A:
11h12
